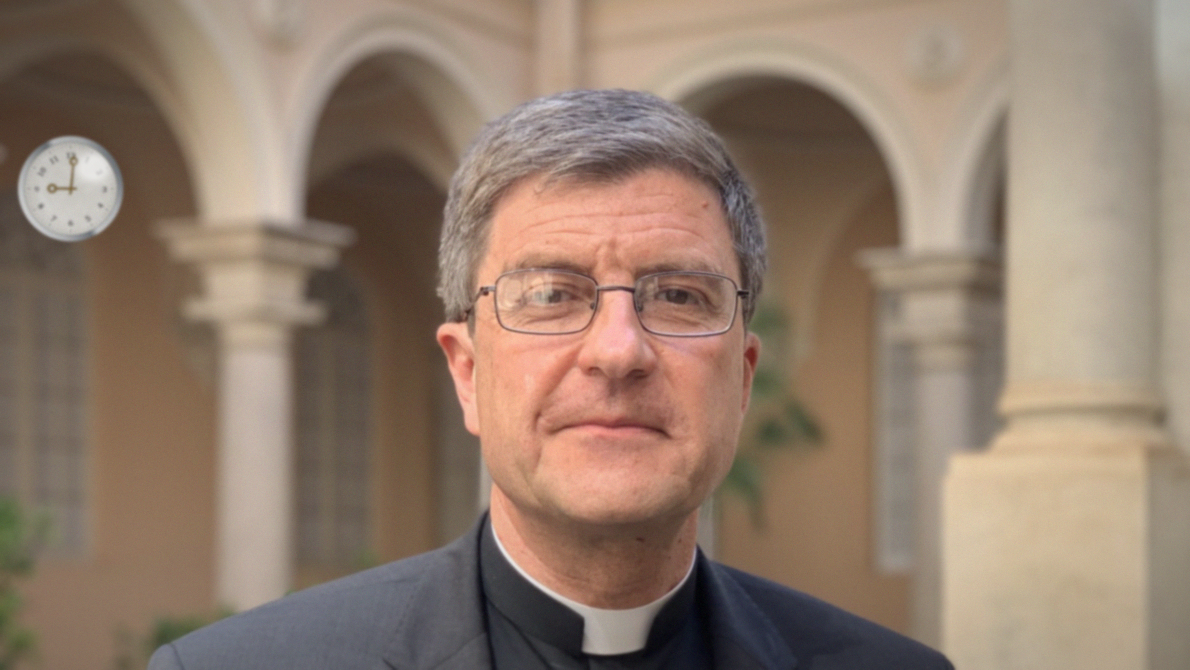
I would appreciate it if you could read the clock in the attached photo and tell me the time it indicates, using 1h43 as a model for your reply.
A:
9h01
